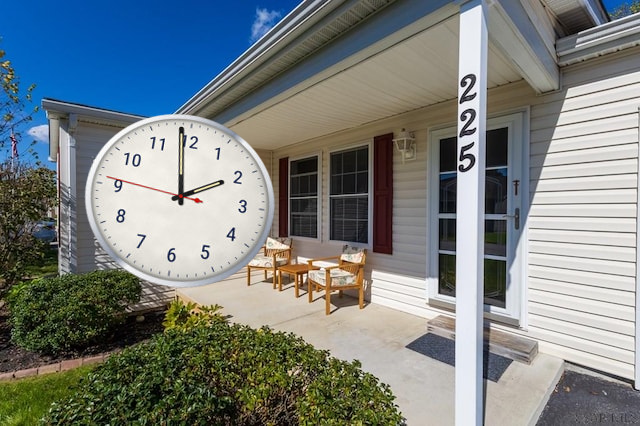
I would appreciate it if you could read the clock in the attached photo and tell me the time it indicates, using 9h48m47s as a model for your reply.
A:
1h58m46s
